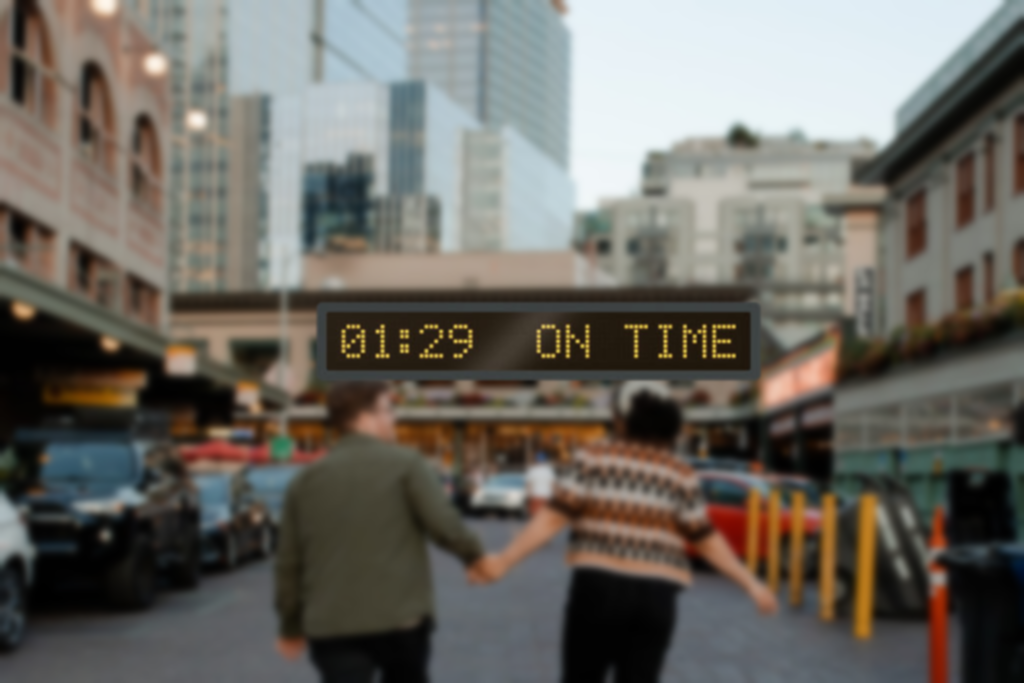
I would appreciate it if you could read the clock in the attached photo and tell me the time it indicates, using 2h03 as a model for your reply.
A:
1h29
